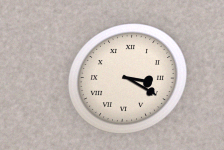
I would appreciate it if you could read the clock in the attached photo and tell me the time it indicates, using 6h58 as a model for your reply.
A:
3h20
